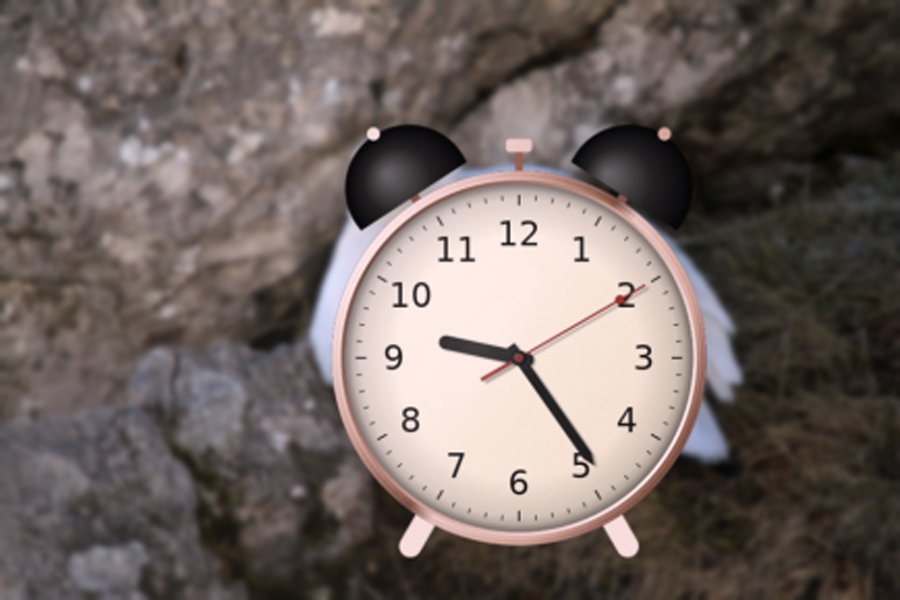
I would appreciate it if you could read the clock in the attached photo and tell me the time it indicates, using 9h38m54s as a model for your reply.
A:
9h24m10s
